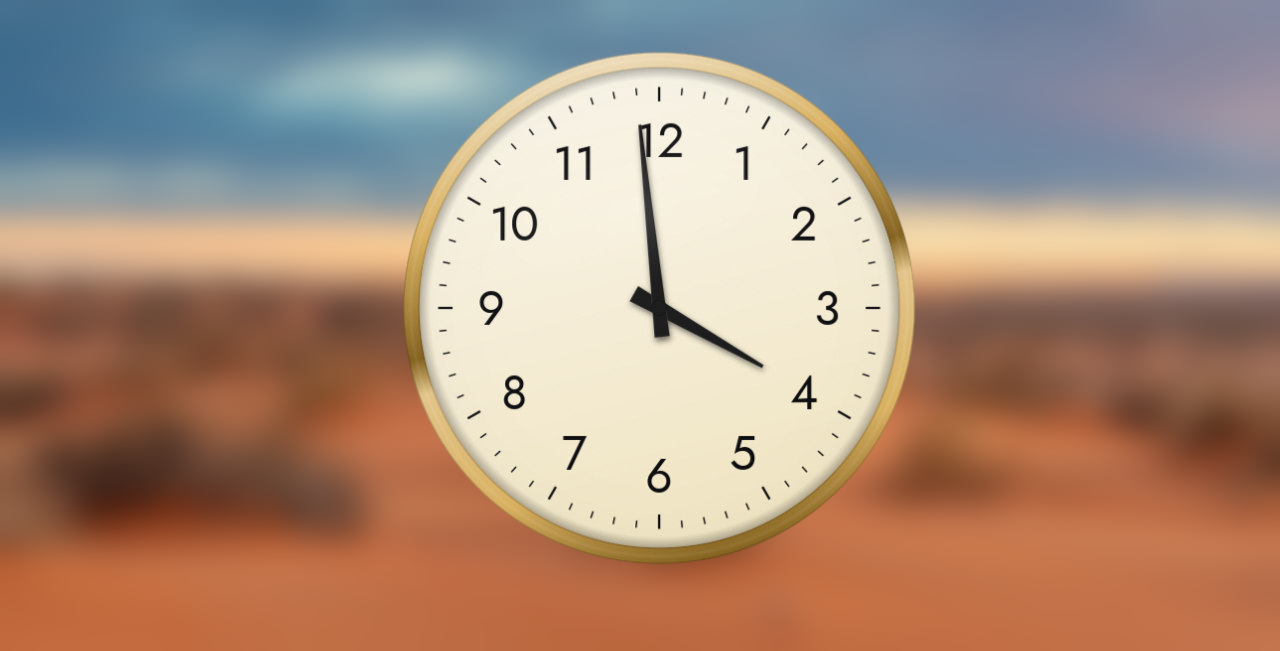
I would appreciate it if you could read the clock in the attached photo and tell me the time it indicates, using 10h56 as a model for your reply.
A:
3h59
